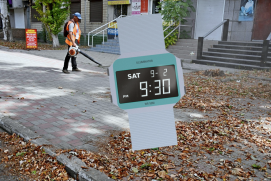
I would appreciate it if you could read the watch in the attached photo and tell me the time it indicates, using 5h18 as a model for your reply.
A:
9h30
